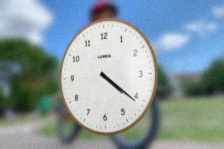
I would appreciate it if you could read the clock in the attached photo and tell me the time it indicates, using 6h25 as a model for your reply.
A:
4h21
